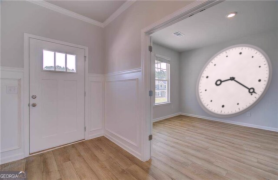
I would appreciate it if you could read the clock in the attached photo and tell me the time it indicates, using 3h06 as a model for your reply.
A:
8h19
